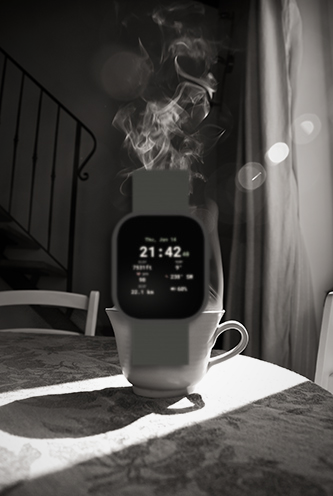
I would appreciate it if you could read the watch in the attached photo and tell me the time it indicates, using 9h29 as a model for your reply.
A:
21h42
